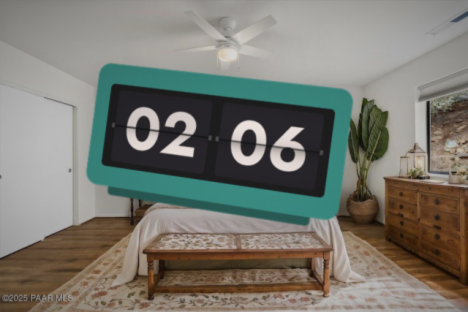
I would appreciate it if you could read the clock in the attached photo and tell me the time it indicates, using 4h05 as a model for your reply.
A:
2h06
